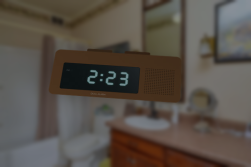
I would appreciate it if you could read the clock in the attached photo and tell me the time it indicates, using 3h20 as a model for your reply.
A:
2h23
